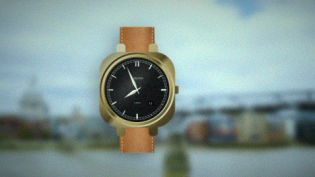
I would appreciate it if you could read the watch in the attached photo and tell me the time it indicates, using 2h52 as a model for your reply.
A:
7h56
